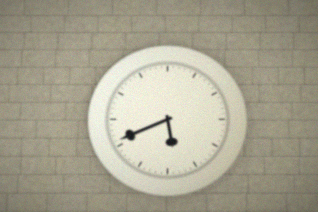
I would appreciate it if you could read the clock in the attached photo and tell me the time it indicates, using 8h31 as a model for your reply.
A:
5h41
